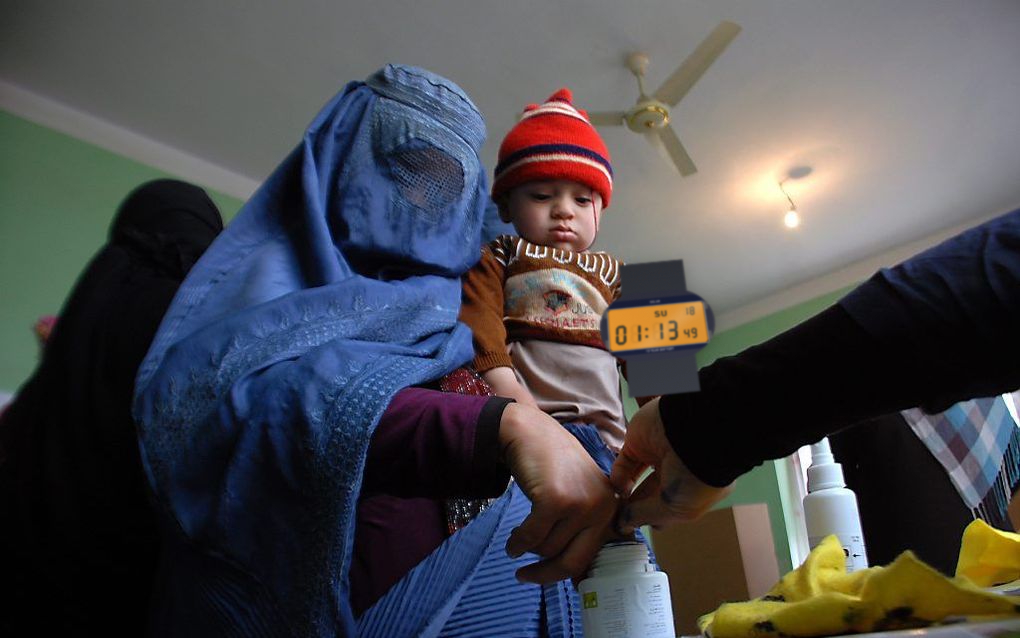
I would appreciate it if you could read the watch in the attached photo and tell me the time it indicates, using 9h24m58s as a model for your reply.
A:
1h13m49s
